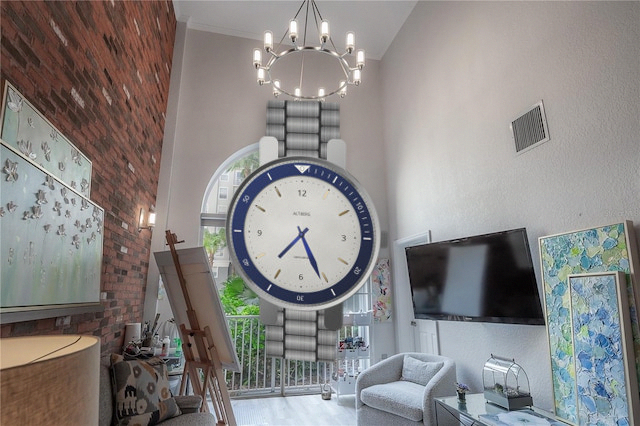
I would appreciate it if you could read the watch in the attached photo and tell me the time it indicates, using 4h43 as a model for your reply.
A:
7h26
